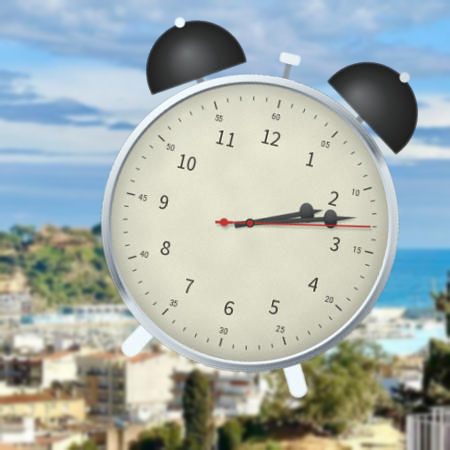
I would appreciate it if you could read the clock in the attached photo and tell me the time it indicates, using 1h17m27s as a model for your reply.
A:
2h12m13s
